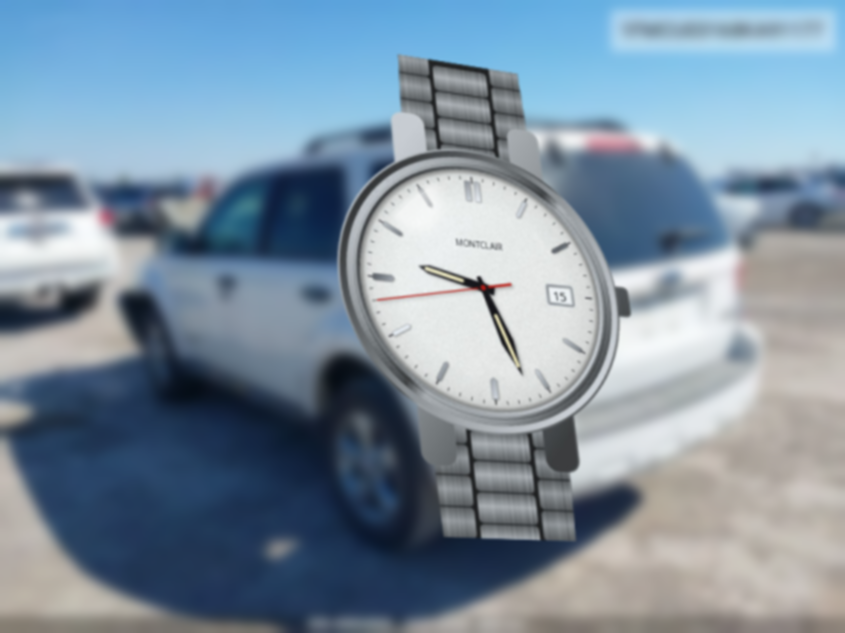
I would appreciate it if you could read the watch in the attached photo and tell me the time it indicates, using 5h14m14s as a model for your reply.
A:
9h26m43s
